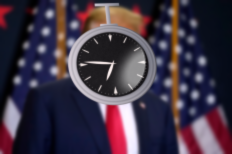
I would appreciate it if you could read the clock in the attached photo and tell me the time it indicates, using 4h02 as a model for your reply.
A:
6h46
